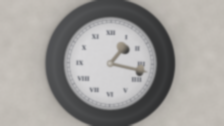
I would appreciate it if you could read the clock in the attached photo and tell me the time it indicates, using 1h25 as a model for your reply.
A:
1h17
